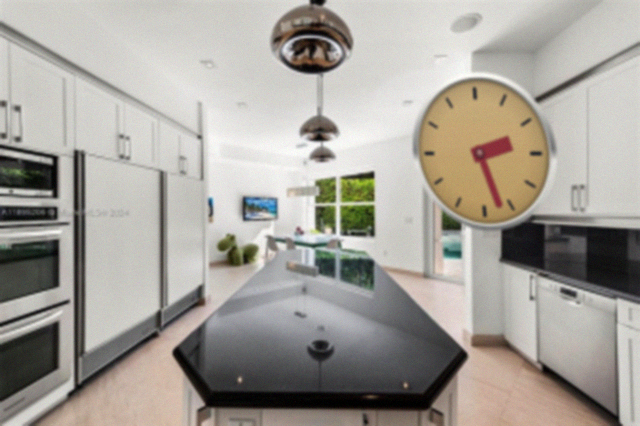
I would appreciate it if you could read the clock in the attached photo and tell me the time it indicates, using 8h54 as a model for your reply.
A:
2h27
